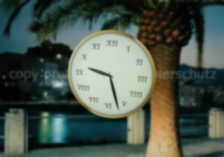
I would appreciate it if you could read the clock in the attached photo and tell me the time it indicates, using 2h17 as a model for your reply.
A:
9h27
